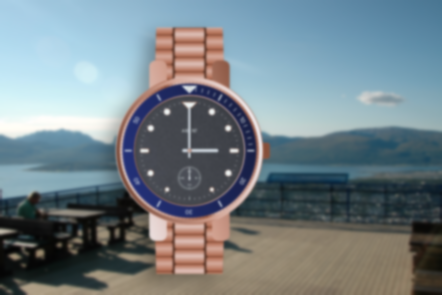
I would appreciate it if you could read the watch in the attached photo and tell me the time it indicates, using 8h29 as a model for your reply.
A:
3h00
